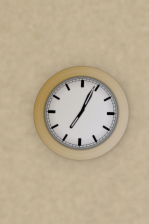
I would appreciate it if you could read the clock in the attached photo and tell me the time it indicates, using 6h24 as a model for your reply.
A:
7h04
